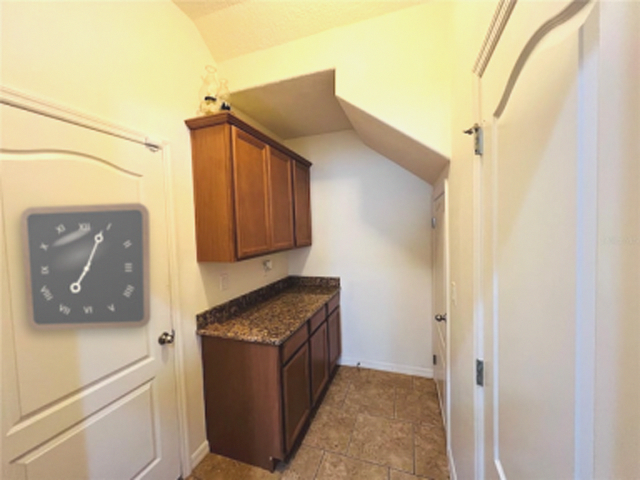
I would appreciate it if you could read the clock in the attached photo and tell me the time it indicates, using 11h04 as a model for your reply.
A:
7h04
